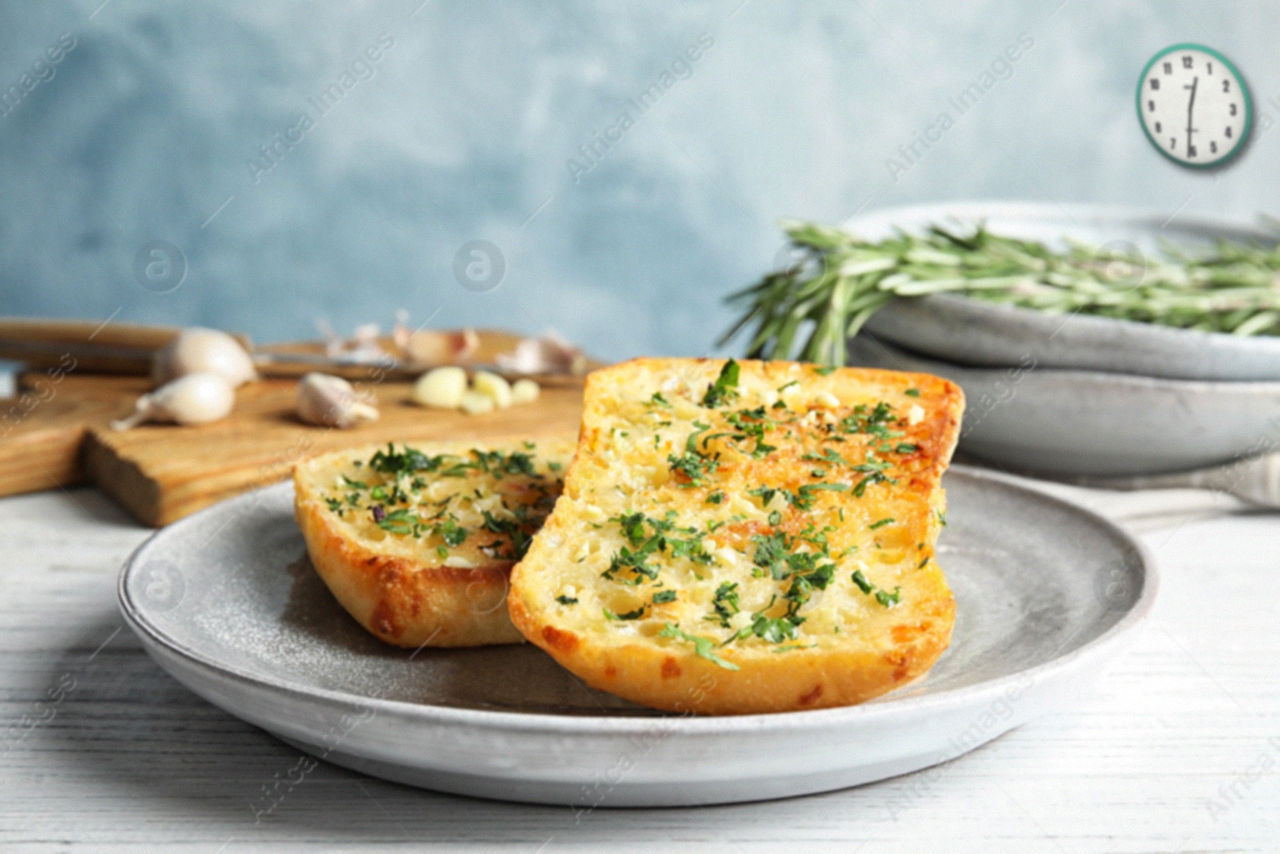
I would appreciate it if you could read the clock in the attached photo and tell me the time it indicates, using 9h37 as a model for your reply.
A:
12h31
